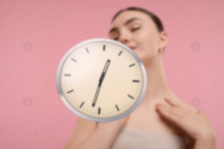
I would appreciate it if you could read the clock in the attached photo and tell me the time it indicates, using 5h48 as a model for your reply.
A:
12h32
